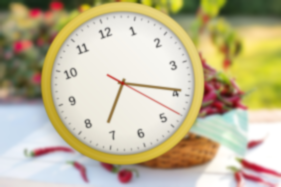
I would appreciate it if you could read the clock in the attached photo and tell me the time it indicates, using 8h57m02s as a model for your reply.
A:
7h19m23s
